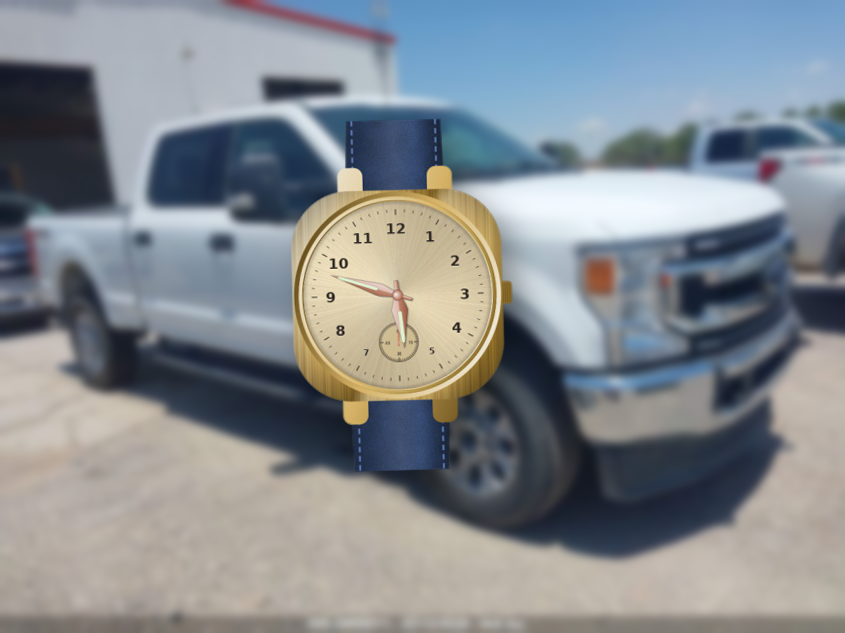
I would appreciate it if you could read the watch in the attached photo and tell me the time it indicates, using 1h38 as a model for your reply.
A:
5h48
